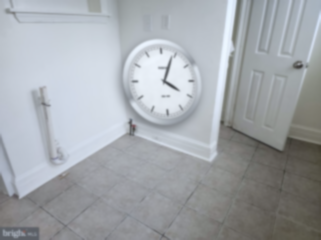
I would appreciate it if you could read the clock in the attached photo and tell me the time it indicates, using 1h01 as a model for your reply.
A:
4h04
